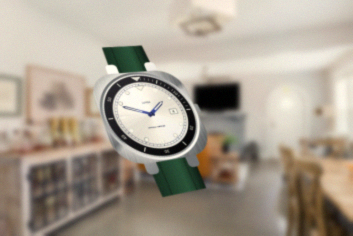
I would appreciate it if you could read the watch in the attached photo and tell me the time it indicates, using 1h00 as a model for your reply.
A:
1h49
